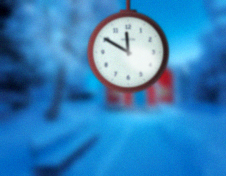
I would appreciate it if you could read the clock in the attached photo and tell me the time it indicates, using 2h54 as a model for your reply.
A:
11h50
